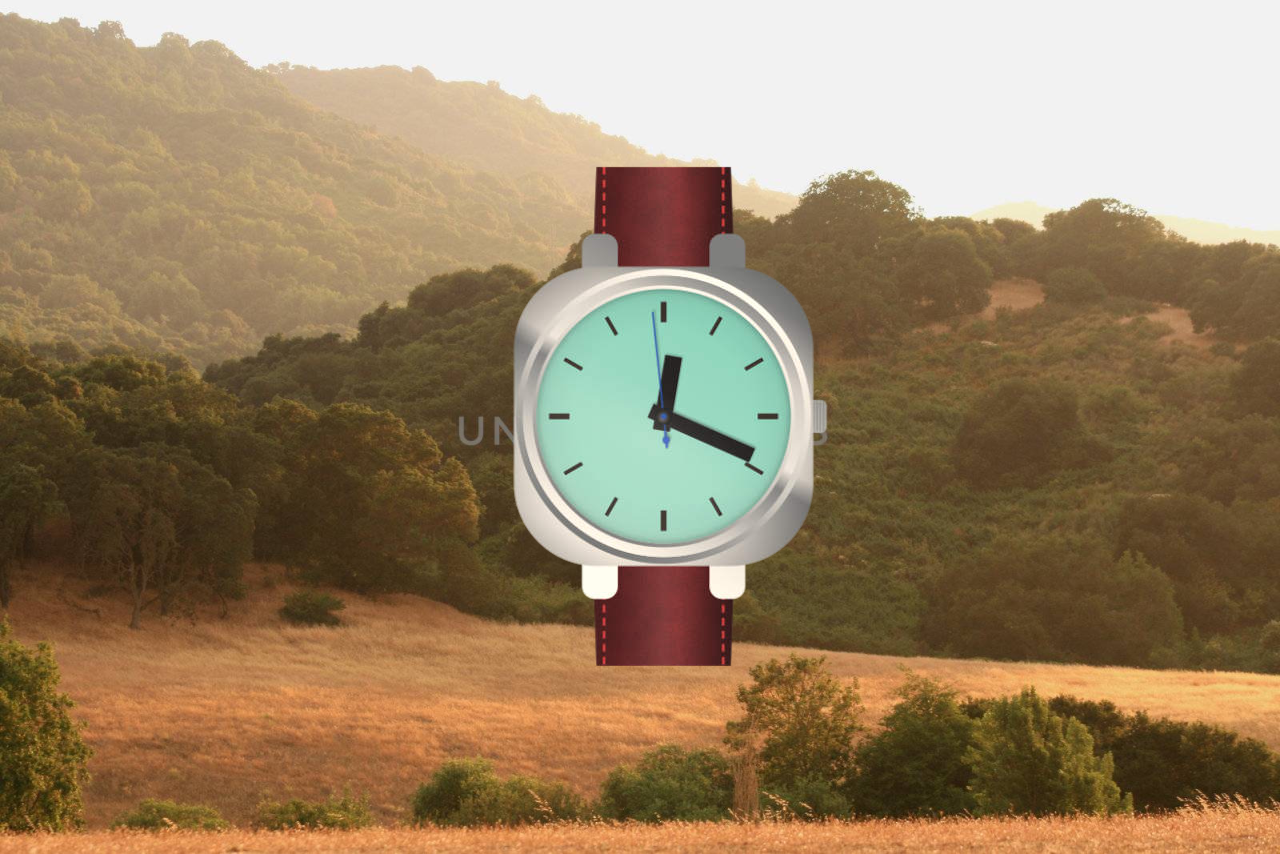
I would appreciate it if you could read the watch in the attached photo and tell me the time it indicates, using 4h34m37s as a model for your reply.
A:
12h18m59s
